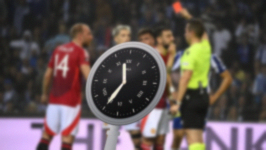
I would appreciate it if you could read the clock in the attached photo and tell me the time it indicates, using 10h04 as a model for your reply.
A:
11h35
